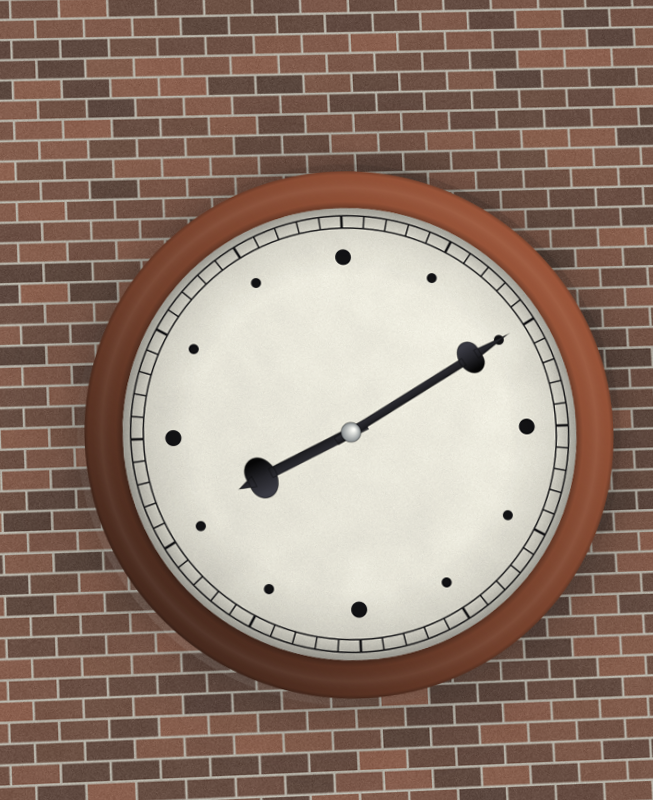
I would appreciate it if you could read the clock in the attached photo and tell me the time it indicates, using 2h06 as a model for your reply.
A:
8h10
